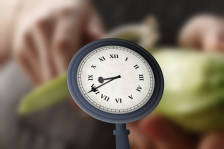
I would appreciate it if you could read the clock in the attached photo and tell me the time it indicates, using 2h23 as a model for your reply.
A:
8h40
